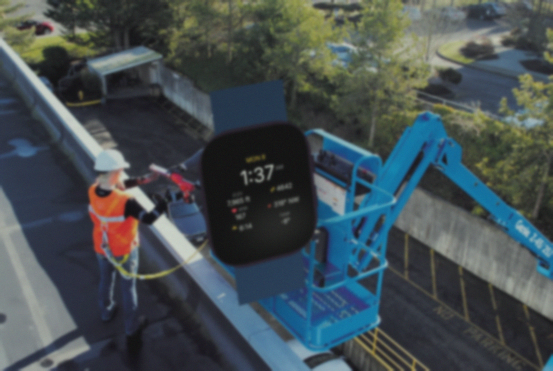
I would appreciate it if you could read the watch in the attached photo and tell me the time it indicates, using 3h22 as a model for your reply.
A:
1h37
